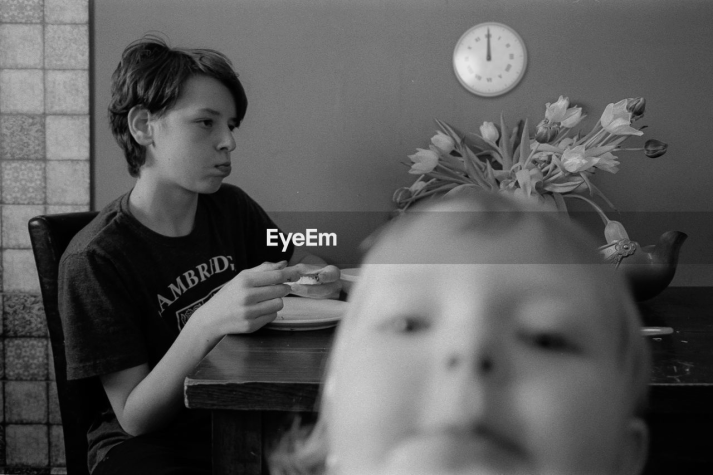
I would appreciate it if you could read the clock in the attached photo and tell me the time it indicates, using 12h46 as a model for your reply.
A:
12h00
